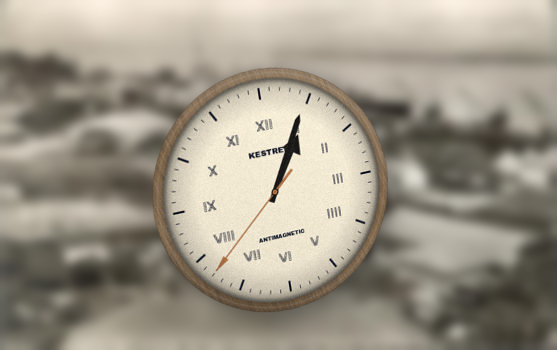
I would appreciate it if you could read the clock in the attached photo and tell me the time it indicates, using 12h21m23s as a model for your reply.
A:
1h04m38s
